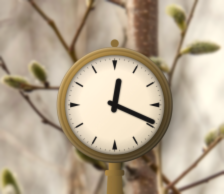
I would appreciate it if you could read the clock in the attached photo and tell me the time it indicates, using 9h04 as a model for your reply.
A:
12h19
